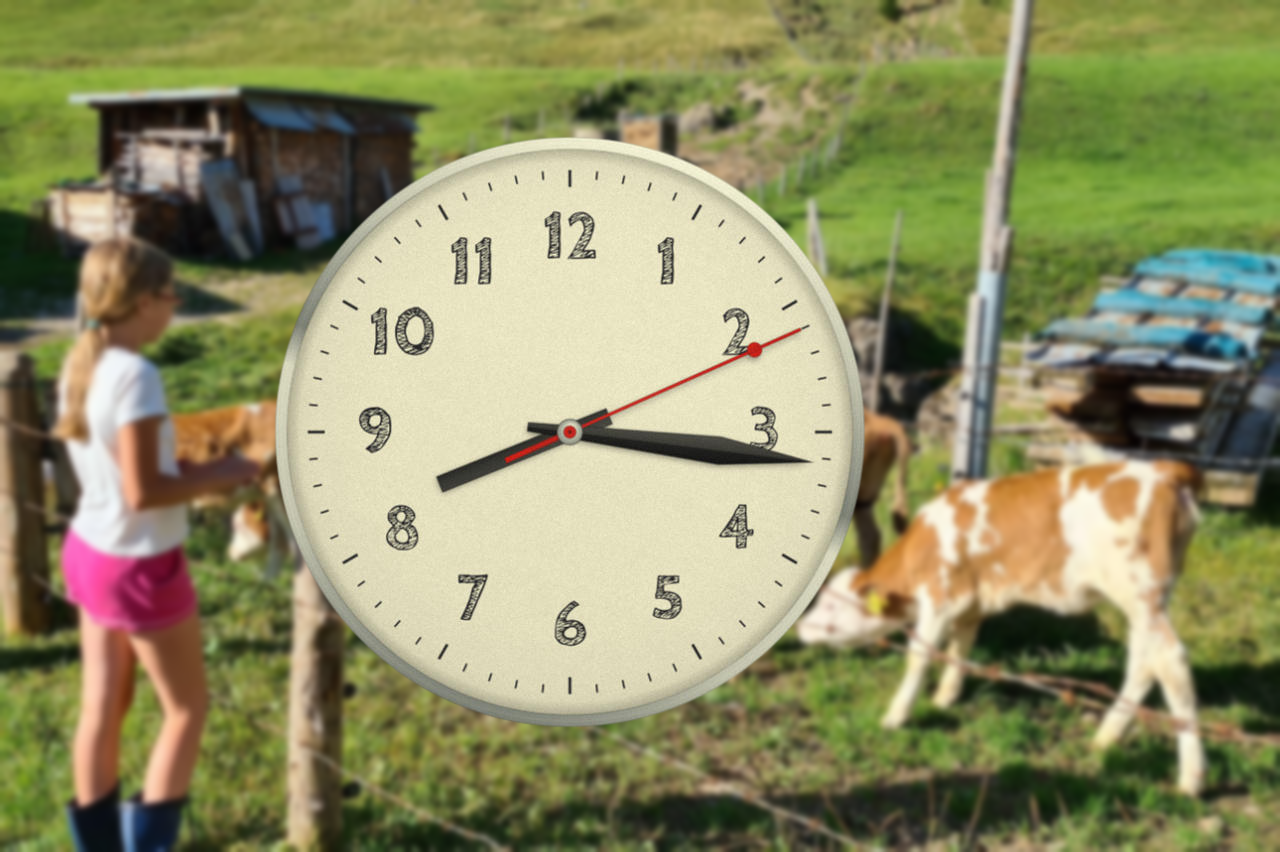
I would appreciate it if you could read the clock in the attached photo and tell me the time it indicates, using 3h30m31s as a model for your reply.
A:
8h16m11s
